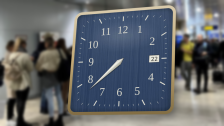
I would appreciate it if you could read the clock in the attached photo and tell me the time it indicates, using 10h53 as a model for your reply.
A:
7h38
